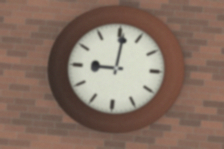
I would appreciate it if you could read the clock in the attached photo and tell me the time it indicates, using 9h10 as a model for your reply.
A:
9h01
